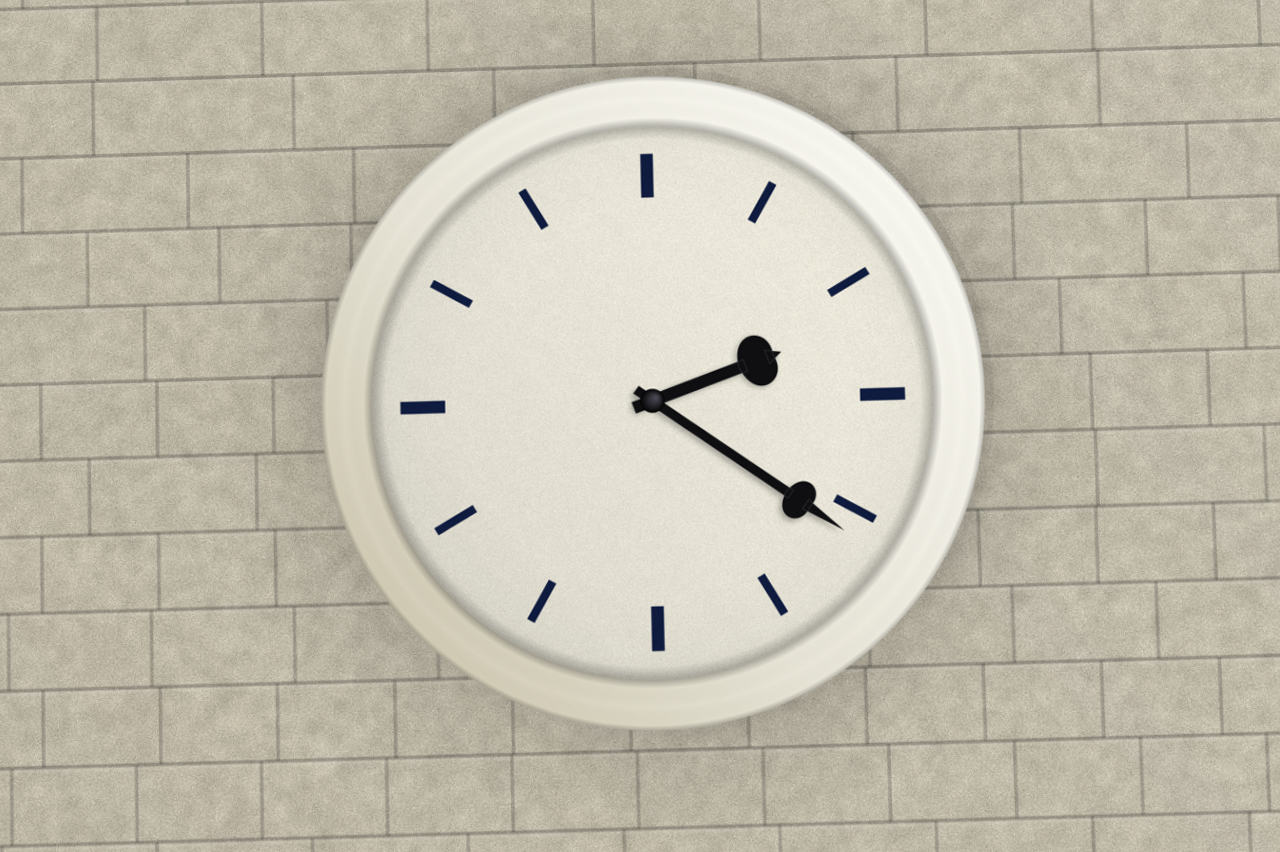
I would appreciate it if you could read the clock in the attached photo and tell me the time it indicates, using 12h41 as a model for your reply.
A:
2h21
